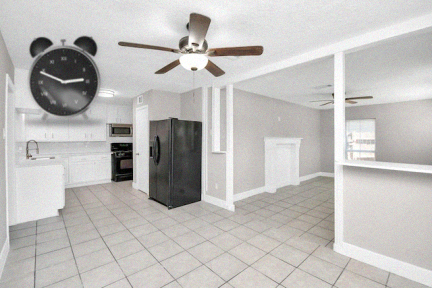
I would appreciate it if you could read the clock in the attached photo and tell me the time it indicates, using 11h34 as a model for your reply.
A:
2h49
